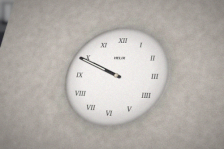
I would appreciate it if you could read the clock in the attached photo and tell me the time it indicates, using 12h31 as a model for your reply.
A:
9h49
